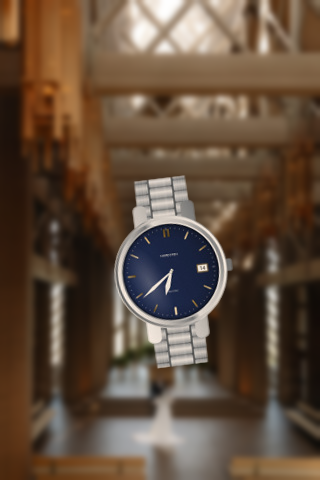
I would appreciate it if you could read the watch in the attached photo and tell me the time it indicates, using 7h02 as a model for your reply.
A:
6h39
